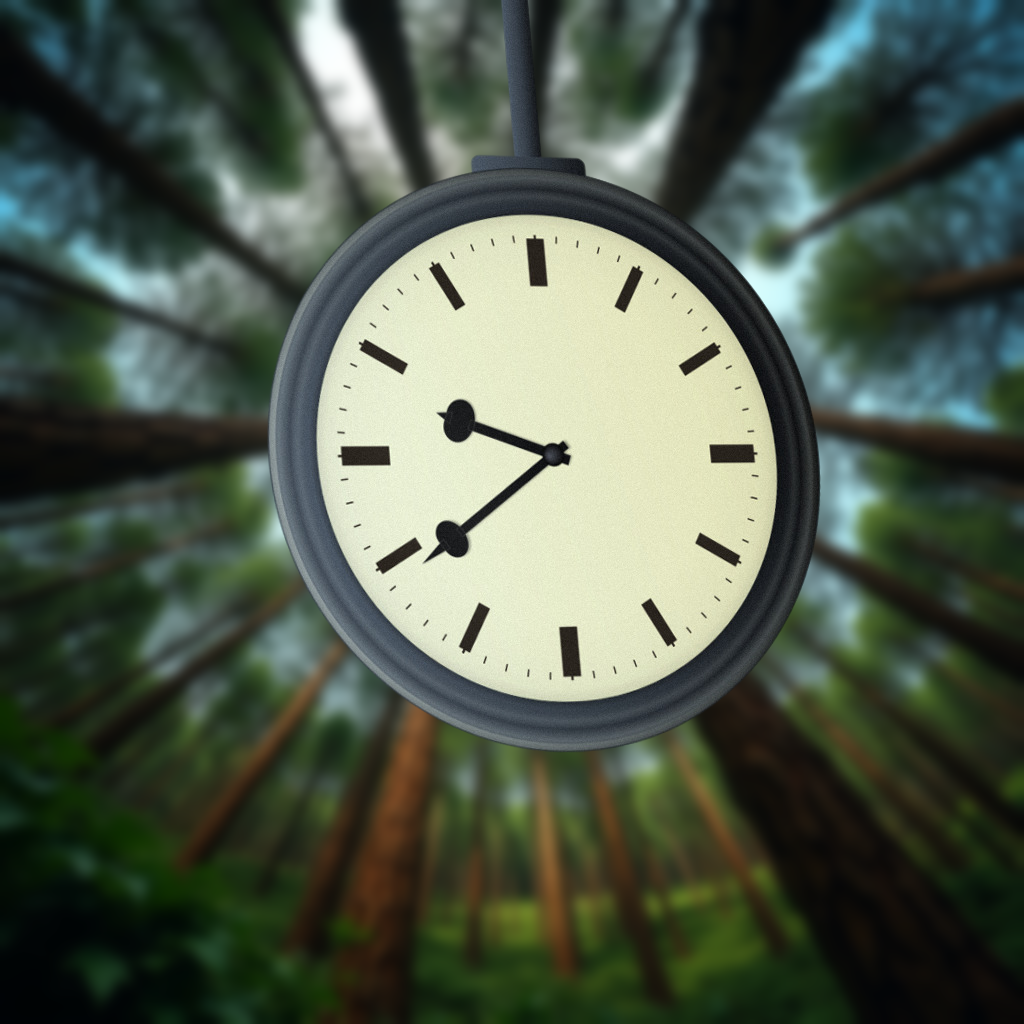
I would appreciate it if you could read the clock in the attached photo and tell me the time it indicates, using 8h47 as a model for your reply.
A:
9h39
